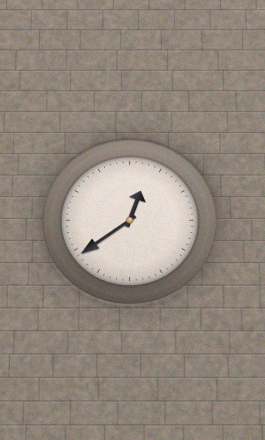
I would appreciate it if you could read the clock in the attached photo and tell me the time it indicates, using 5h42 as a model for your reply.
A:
12h39
